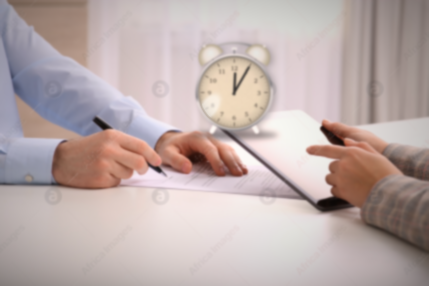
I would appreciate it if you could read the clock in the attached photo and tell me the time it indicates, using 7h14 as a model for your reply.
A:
12h05
